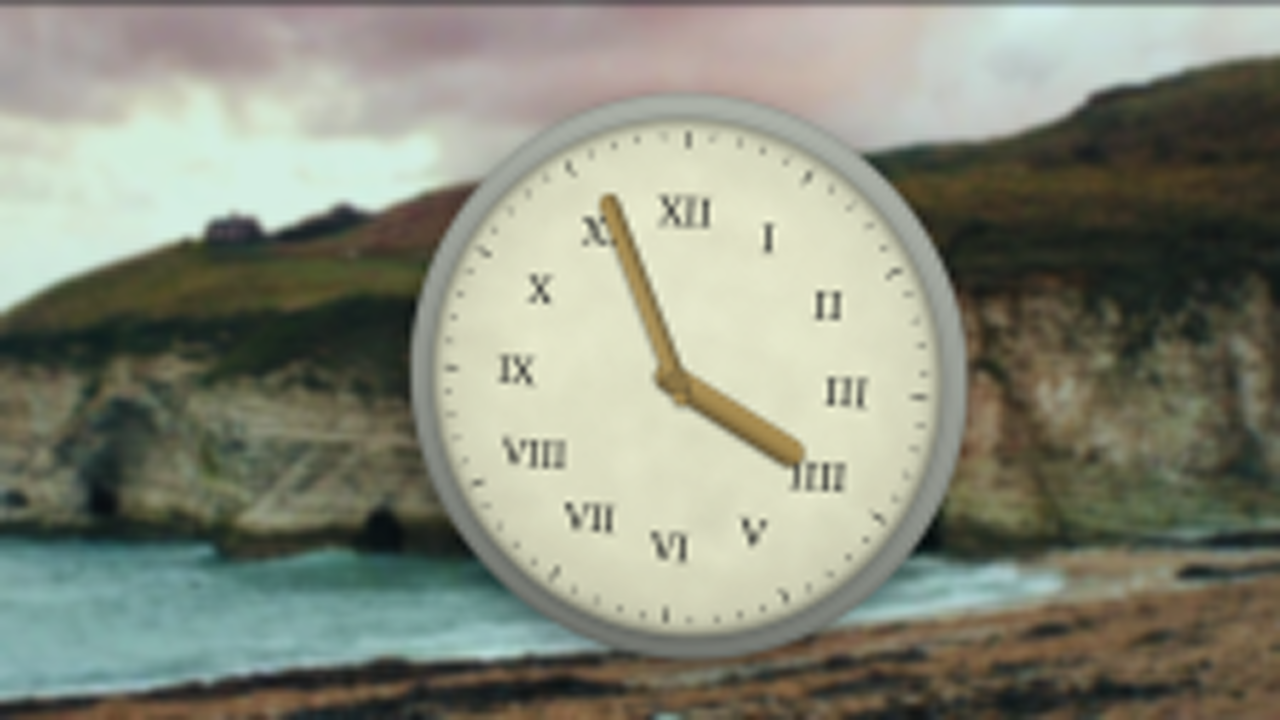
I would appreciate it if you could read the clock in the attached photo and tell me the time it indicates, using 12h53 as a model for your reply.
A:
3h56
